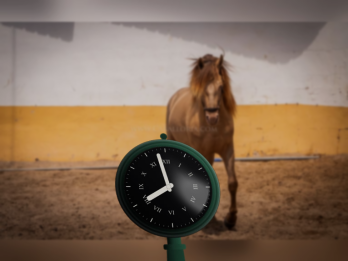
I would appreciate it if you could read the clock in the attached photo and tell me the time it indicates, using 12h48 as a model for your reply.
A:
7h58
